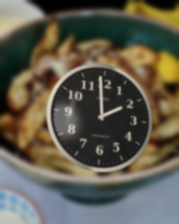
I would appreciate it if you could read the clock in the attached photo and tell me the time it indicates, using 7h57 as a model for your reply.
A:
1h59
